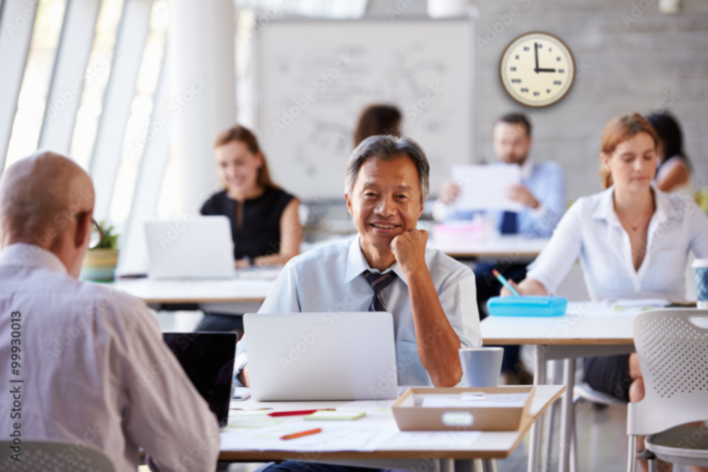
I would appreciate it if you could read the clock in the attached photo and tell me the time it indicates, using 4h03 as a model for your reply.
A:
2h59
